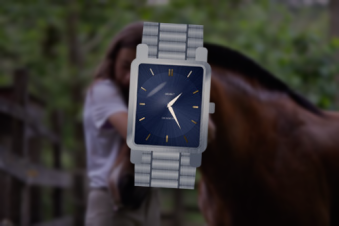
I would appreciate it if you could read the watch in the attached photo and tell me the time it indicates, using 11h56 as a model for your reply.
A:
1h25
